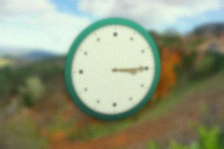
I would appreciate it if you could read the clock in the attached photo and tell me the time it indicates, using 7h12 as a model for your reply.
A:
3h15
